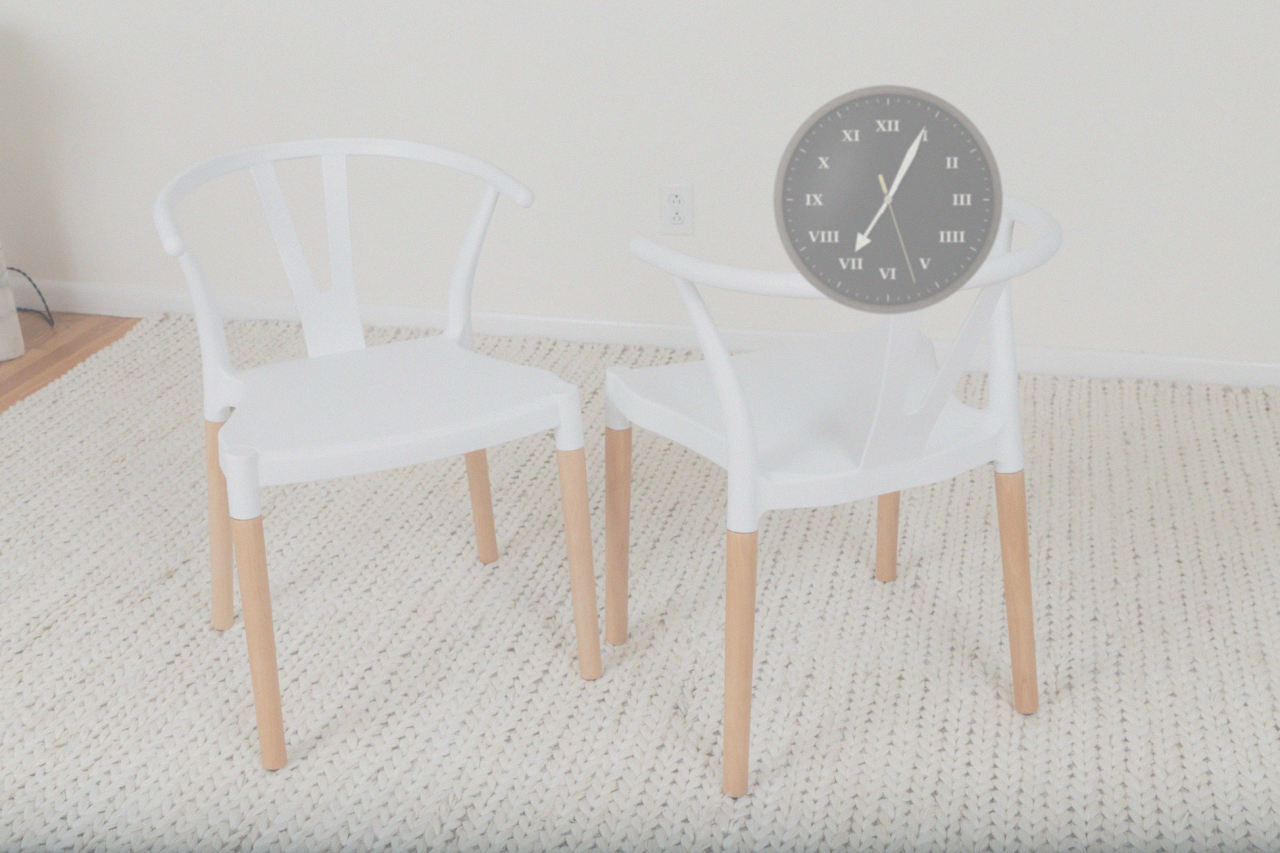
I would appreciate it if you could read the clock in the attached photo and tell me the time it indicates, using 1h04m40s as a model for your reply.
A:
7h04m27s
